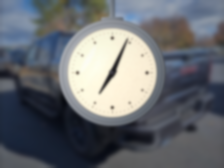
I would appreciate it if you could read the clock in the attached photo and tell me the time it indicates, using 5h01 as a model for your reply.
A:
7h04
